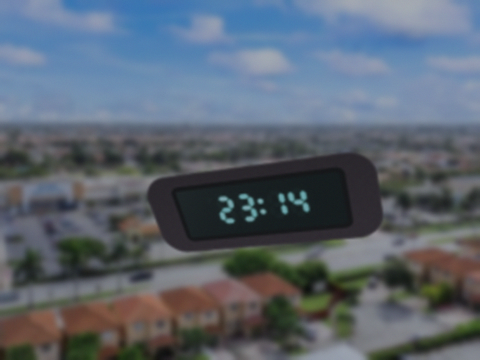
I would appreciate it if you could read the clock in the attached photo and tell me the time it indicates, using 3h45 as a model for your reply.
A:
23h14
